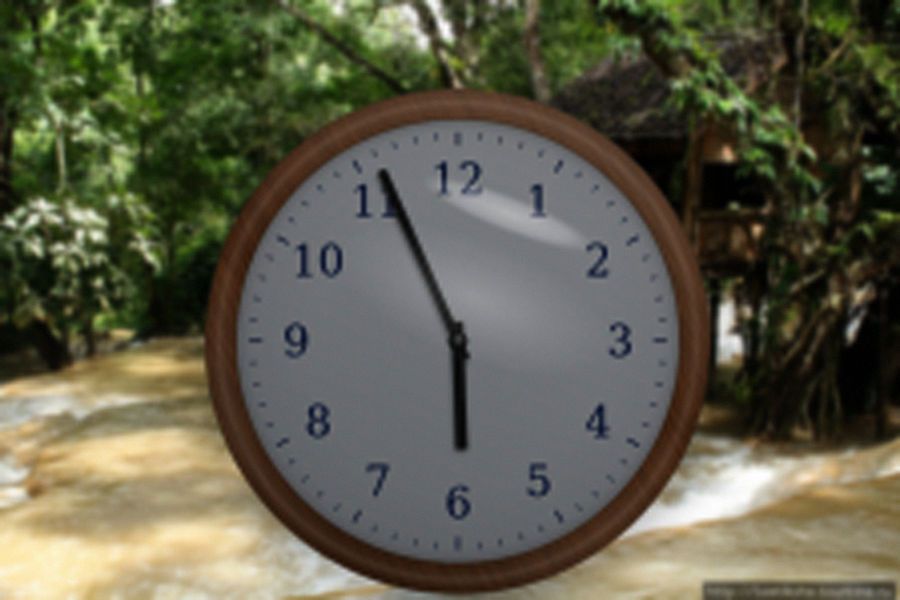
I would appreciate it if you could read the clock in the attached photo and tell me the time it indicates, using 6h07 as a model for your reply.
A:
5h56
